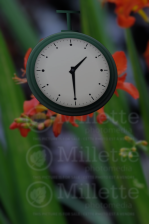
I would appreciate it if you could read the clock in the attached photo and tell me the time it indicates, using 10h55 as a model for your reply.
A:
1h30
